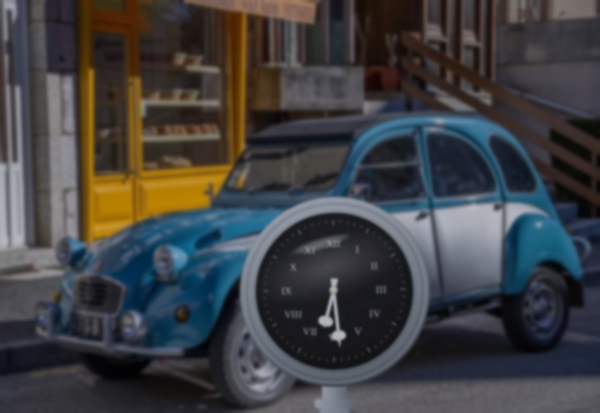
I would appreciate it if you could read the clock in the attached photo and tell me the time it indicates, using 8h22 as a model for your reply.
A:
6h29
